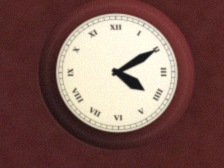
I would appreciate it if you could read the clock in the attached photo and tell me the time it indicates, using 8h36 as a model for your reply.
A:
4h10
